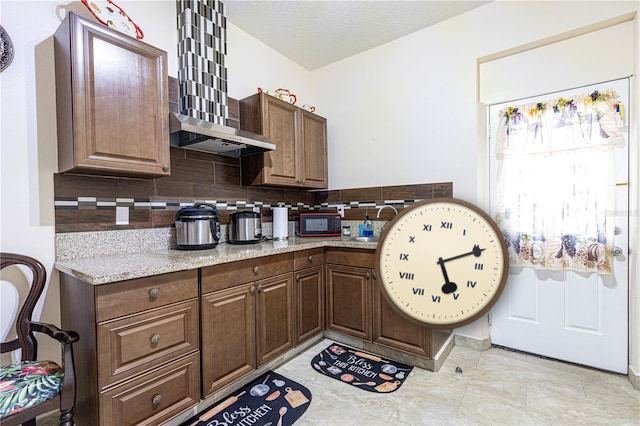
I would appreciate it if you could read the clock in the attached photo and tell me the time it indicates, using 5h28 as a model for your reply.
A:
5h11
